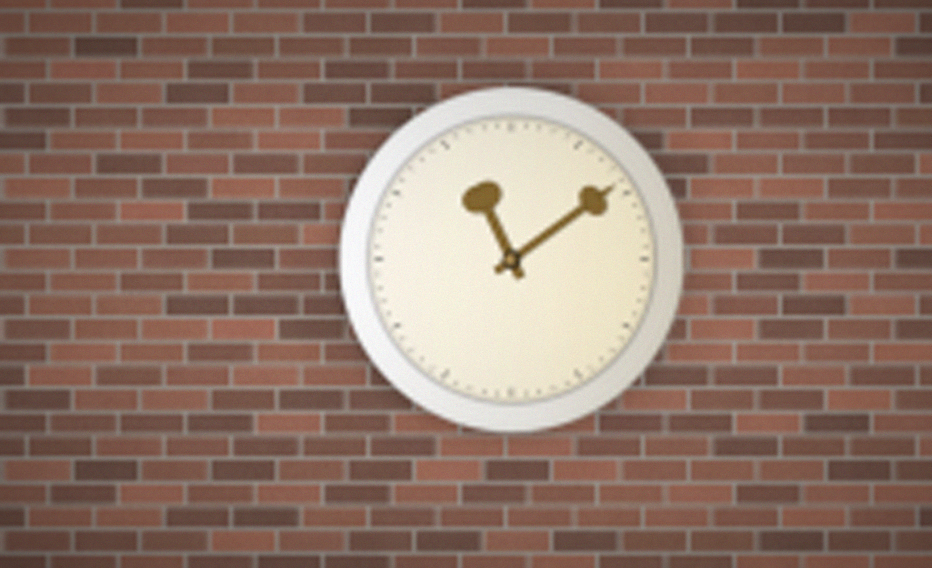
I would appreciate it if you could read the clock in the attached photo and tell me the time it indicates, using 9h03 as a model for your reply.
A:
11h09
